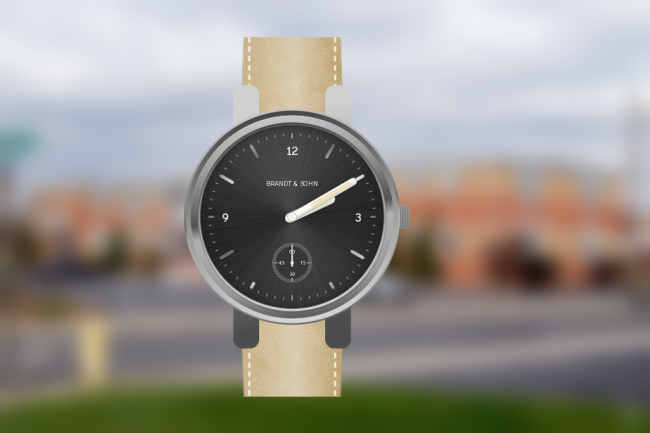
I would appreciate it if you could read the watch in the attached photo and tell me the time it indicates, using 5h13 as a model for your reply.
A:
2h10
